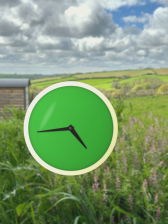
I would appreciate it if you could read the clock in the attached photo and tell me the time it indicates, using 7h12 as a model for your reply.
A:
4h44
